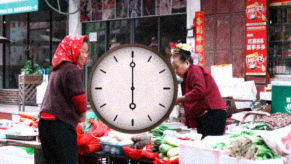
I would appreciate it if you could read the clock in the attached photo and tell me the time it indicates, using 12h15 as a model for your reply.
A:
6h00
